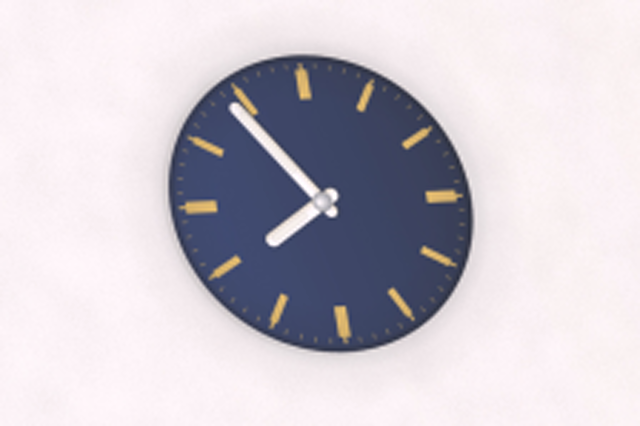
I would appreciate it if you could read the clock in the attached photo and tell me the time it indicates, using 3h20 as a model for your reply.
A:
7h54
